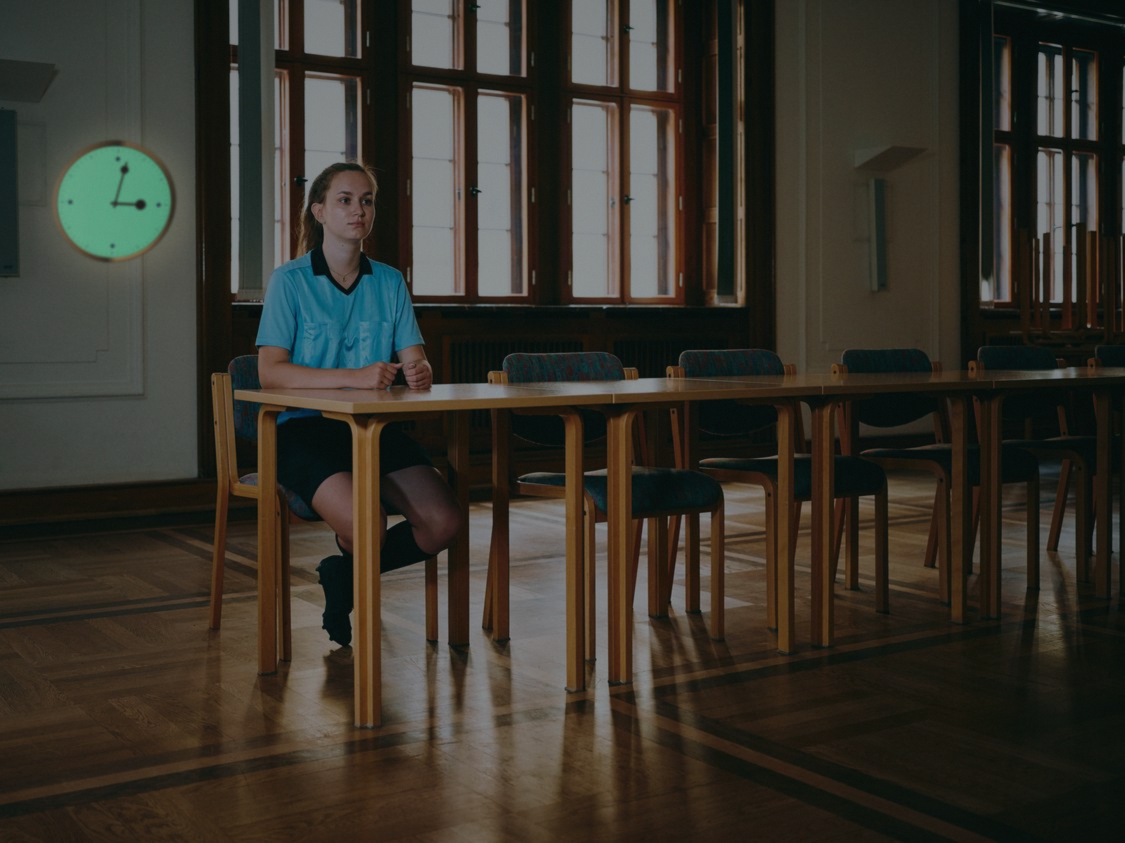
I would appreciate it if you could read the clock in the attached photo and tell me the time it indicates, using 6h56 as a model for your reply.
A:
3h02
